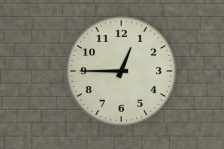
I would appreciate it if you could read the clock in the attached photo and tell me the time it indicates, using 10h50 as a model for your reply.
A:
12h45
